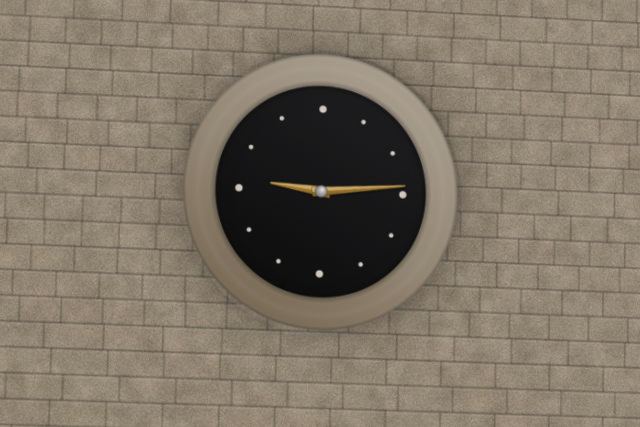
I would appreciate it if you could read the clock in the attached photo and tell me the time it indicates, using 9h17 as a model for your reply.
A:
9h14
